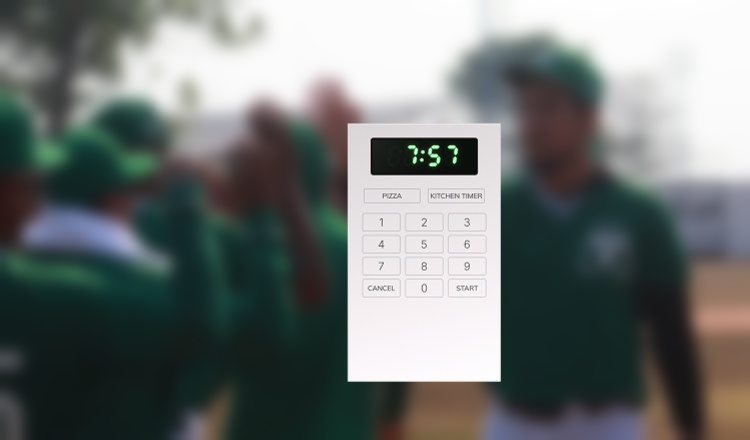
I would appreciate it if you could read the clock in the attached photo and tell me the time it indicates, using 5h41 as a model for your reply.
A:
7h57
